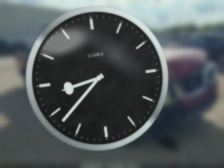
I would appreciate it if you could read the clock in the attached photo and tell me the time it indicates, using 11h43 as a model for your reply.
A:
8h38
